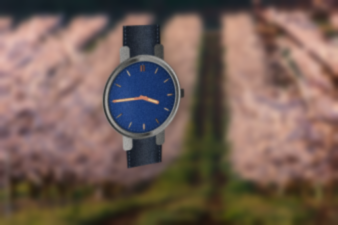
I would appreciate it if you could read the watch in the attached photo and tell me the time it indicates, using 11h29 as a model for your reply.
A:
3h45
